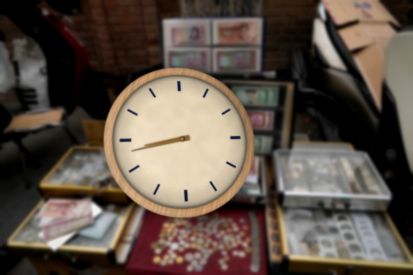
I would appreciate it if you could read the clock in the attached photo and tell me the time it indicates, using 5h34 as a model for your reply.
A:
8h43
